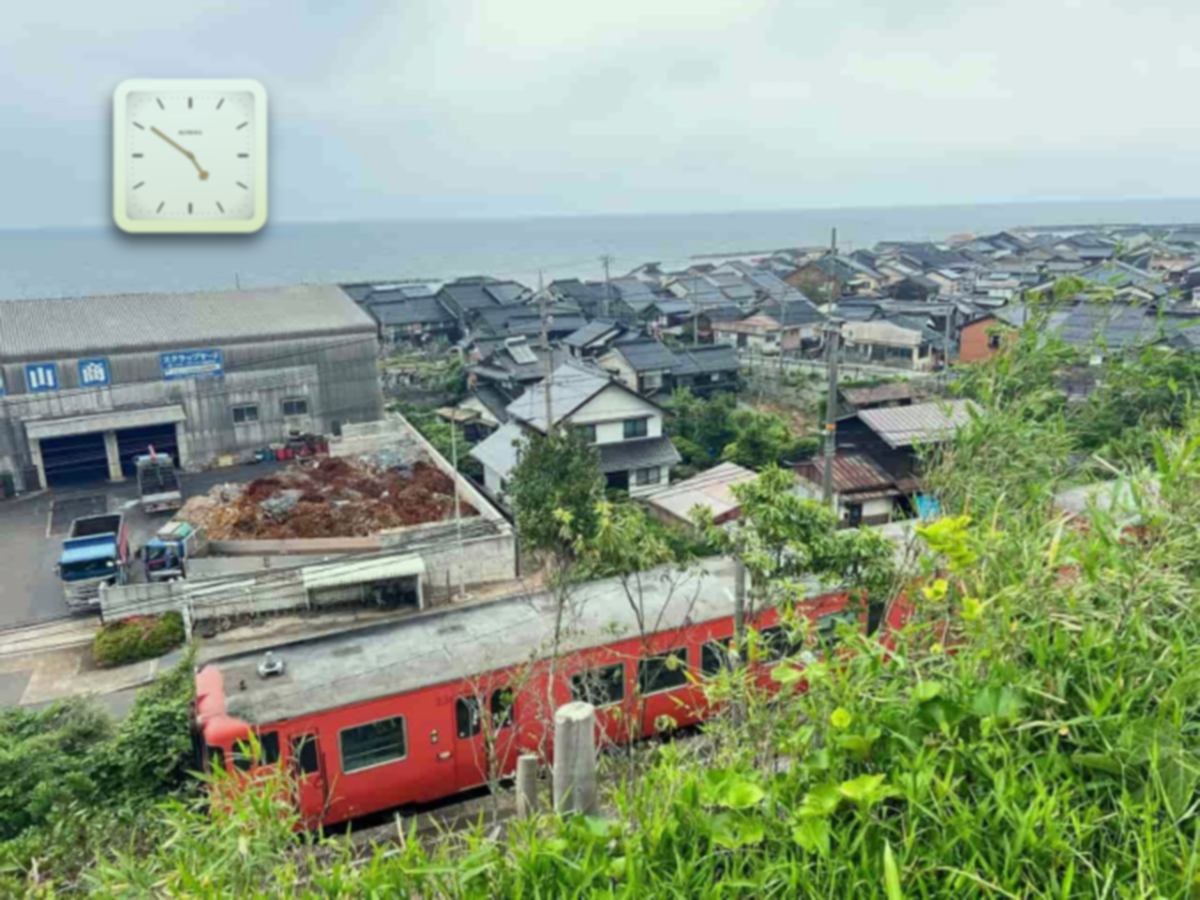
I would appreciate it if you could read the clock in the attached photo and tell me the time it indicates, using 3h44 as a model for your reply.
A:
4h51
